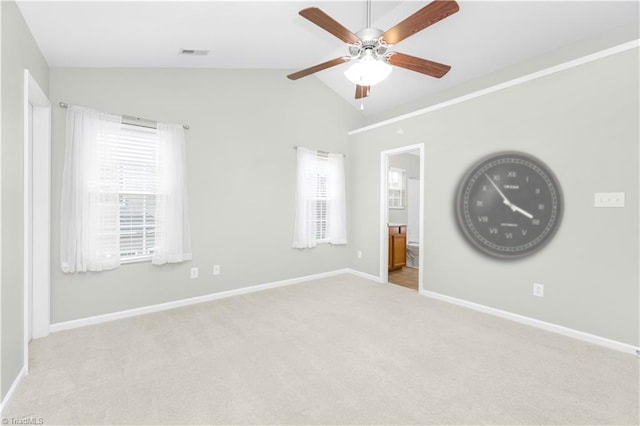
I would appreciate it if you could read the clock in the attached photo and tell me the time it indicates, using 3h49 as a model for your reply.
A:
3h53
